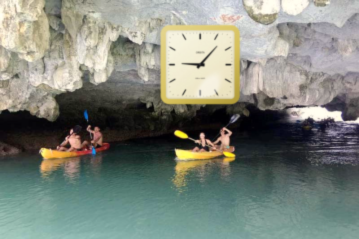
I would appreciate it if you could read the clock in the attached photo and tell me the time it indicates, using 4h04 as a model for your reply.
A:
9h07
